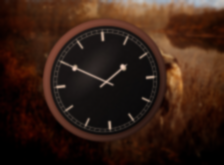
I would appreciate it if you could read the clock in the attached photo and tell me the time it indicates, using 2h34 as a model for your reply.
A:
1h50
